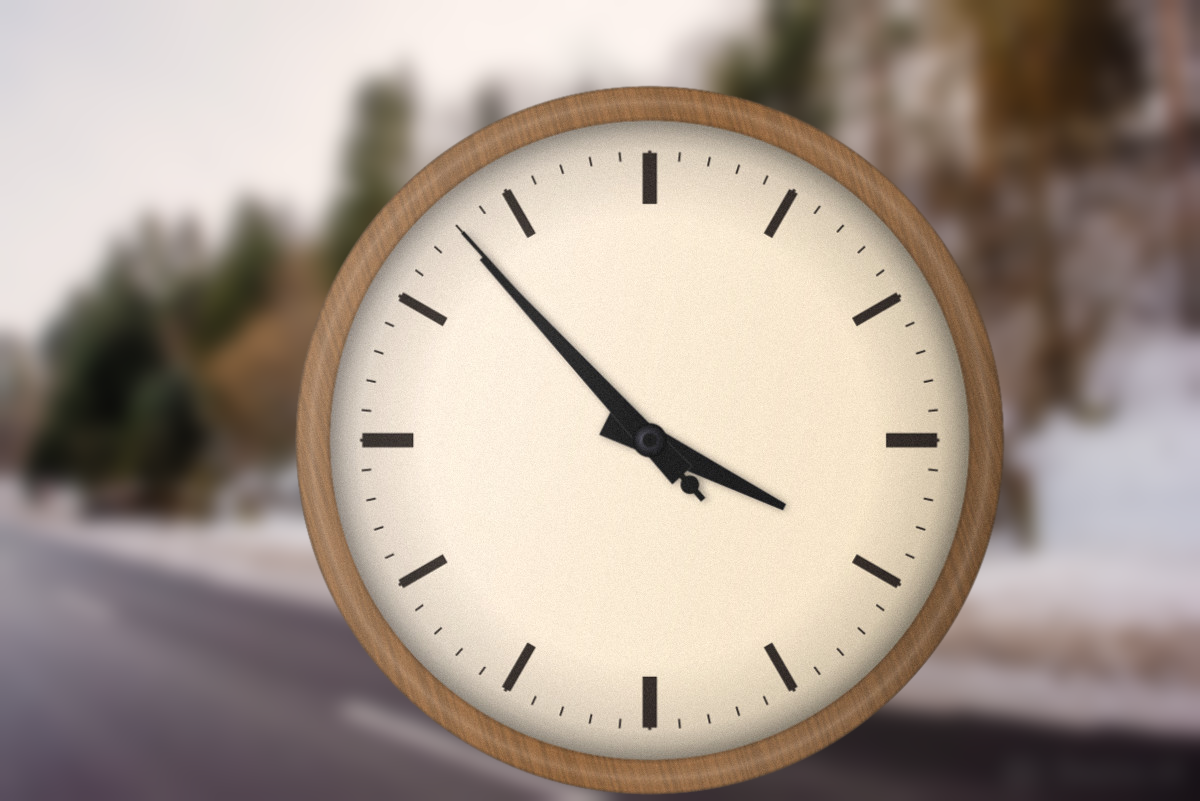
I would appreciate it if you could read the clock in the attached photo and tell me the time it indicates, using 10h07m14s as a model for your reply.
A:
3h52m53s
